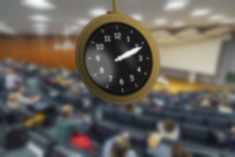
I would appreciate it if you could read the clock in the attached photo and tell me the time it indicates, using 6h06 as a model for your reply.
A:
2h11
